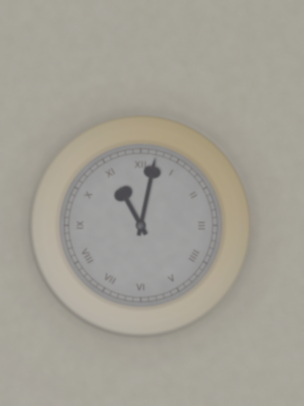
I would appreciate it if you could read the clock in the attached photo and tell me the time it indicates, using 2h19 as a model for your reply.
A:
11h02
